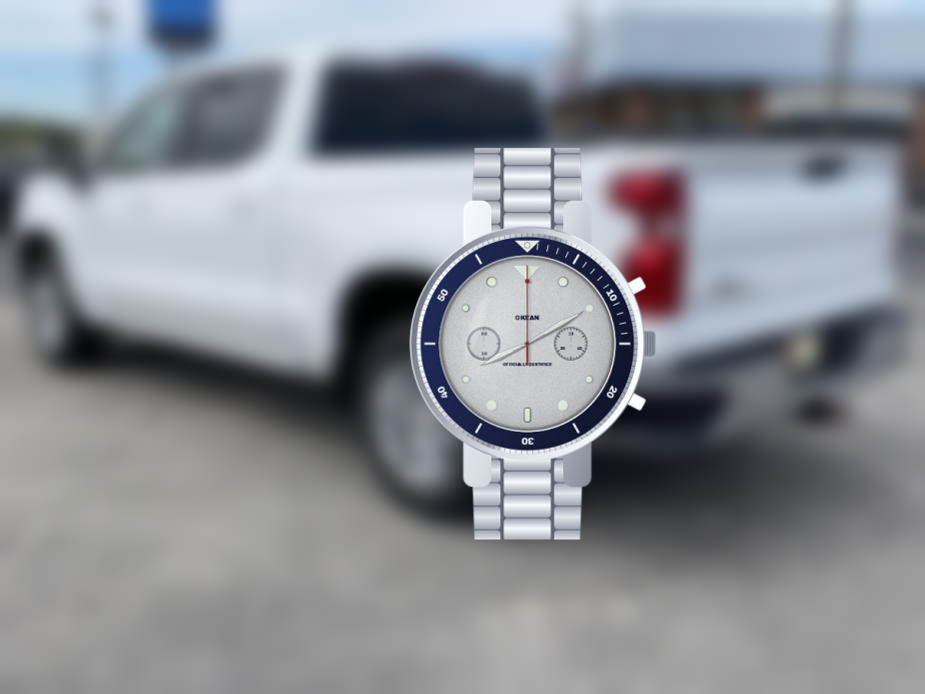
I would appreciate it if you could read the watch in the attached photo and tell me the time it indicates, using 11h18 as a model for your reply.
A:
8h10
